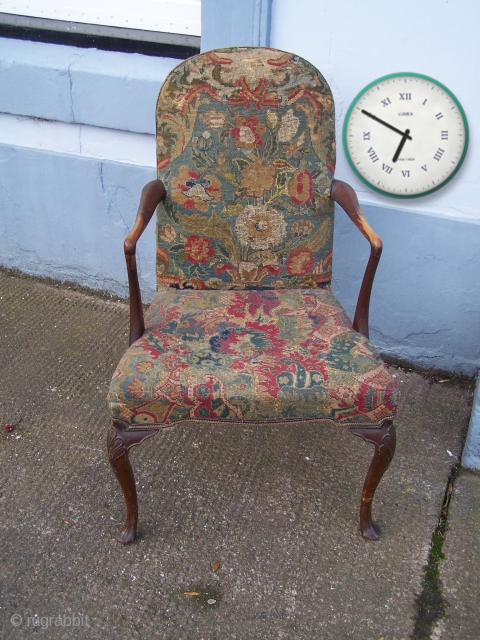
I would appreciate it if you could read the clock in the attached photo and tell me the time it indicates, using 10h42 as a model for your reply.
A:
6h50
